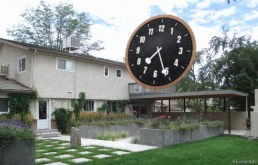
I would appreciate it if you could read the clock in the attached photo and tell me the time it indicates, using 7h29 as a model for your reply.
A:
7h26
